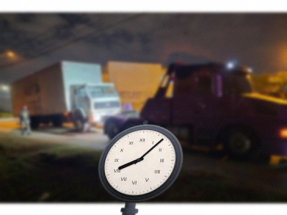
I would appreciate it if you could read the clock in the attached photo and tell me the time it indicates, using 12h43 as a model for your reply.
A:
8h07
